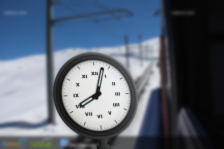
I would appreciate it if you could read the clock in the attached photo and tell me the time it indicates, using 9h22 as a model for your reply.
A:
8h03
